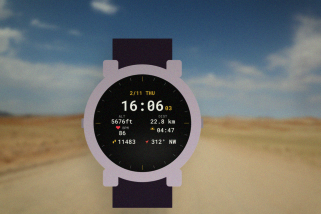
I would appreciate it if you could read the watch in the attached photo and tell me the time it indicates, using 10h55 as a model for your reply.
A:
16h06
